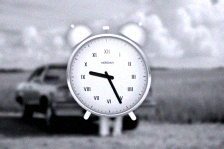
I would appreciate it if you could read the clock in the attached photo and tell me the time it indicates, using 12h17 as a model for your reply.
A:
9h26
